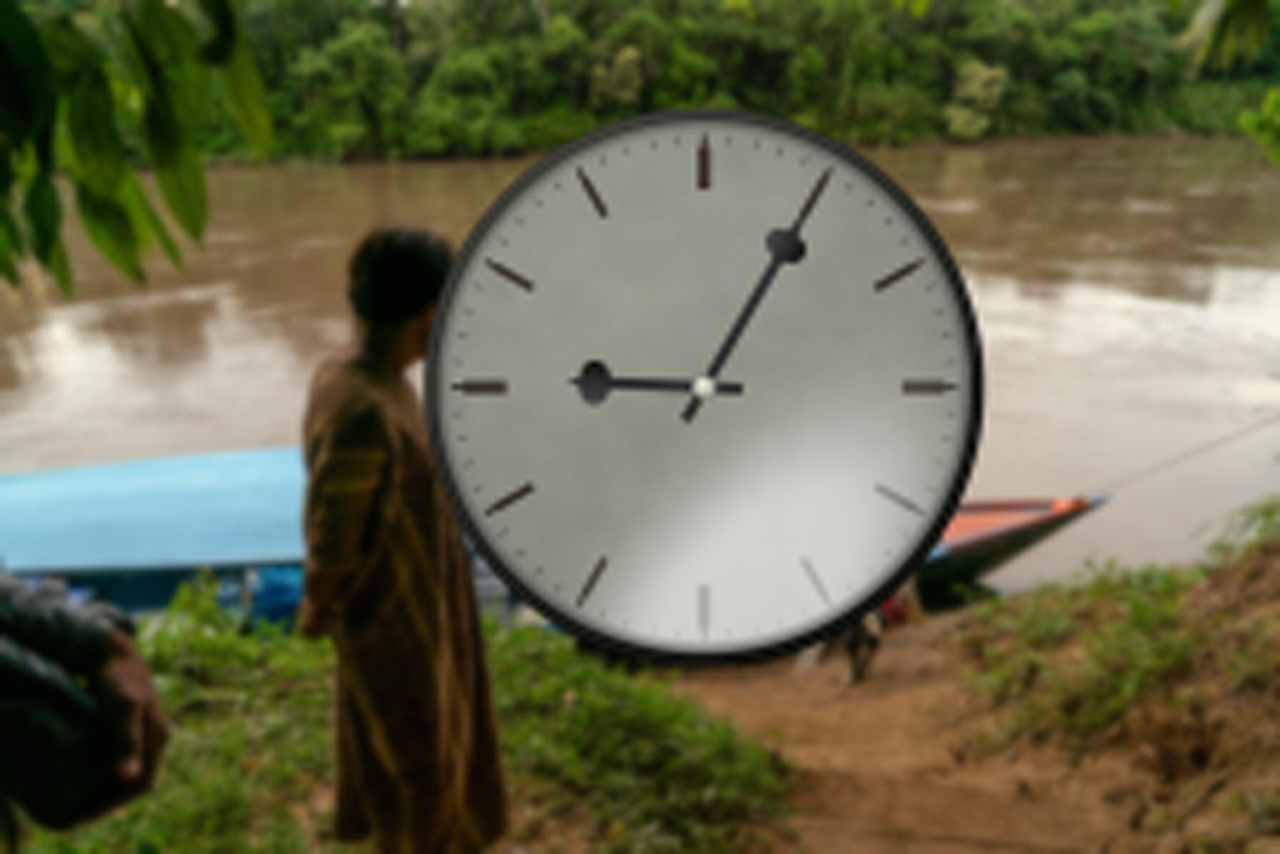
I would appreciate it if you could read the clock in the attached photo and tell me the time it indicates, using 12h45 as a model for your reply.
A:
9h05
